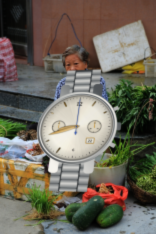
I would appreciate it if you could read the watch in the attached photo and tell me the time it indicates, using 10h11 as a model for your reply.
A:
8h42
